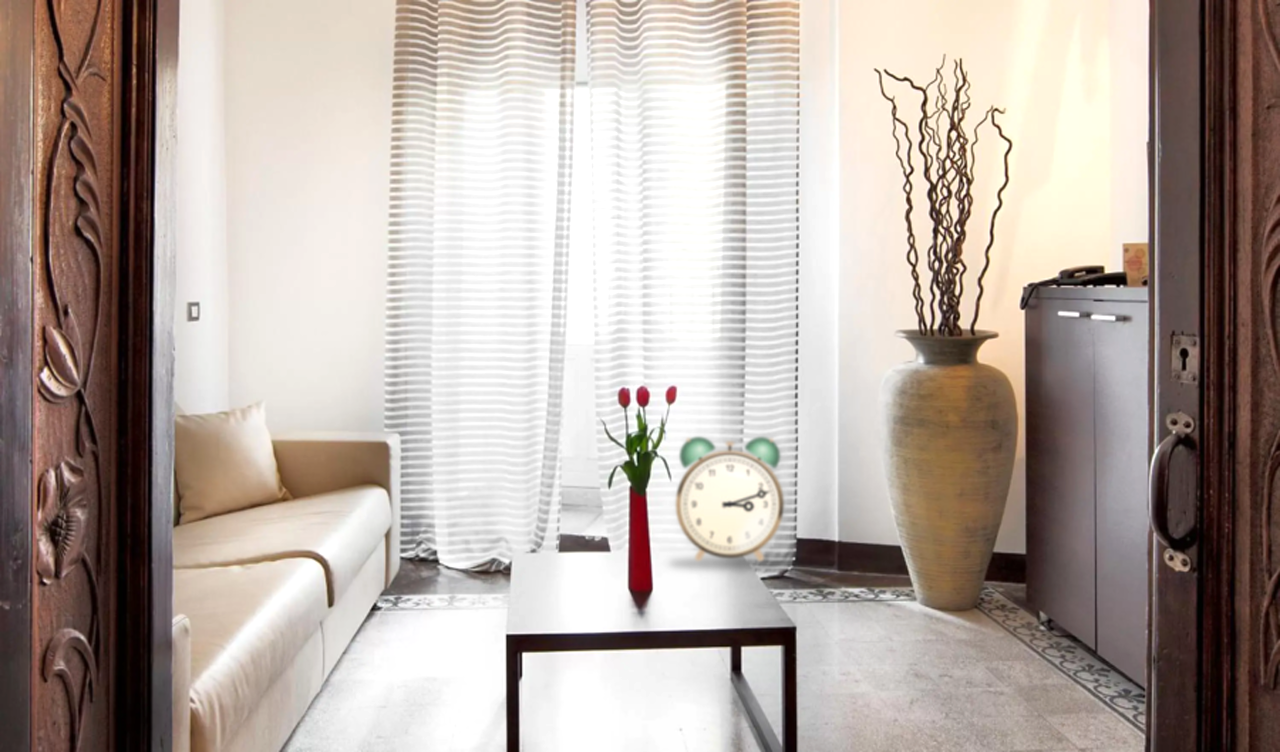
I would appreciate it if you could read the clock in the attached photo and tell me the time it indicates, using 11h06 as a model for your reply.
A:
3h12
